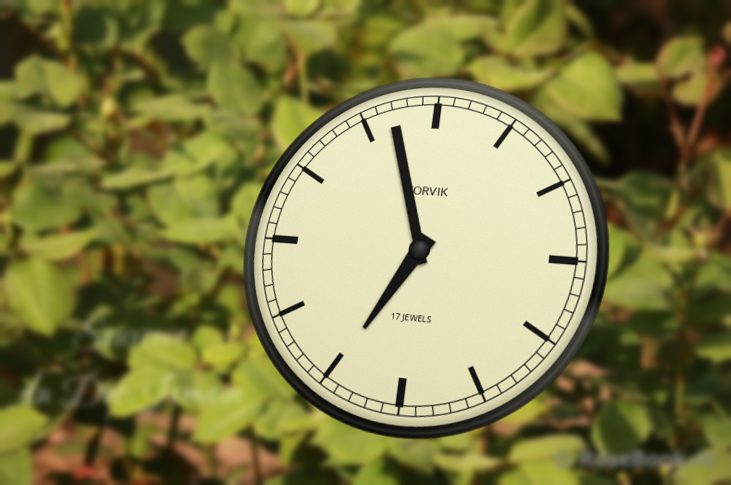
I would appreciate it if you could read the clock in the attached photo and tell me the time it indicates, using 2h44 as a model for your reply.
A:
6h57
